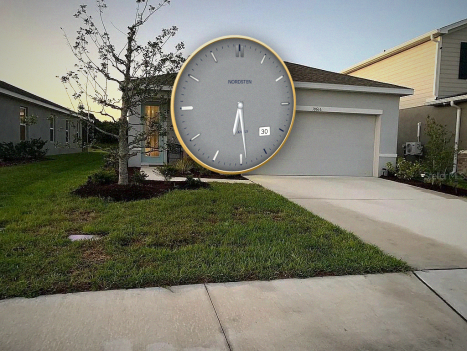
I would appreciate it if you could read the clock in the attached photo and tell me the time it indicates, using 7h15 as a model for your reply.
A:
6h29
